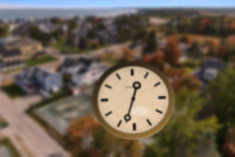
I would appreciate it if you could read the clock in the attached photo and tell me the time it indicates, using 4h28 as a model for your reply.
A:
12h33
